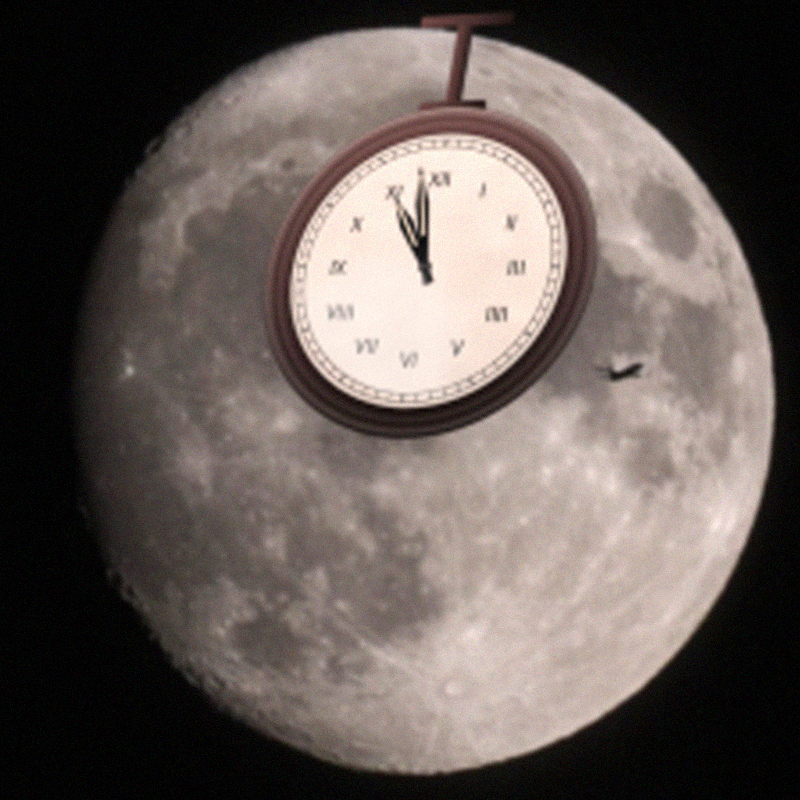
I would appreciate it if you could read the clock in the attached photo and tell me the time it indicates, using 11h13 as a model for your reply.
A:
10h58
